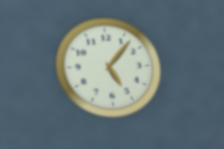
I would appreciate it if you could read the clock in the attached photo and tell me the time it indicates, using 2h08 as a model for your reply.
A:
5h07
